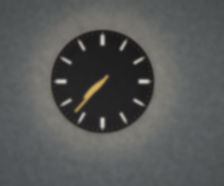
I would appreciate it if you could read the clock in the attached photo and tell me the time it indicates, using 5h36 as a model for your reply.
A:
7h37
